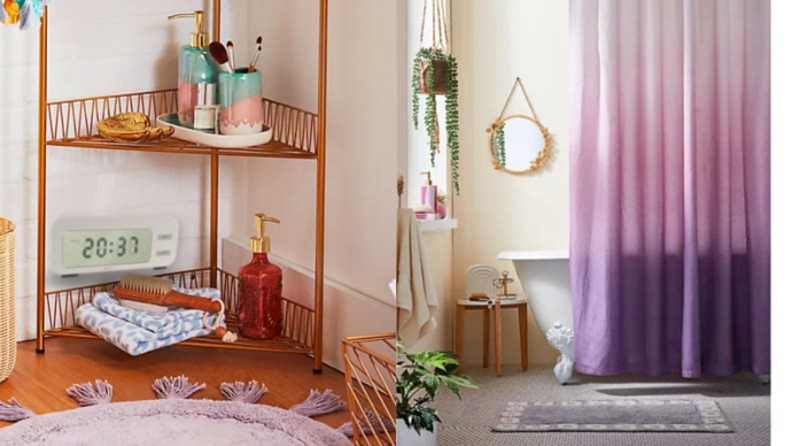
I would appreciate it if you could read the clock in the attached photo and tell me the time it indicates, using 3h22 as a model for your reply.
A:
20h37
